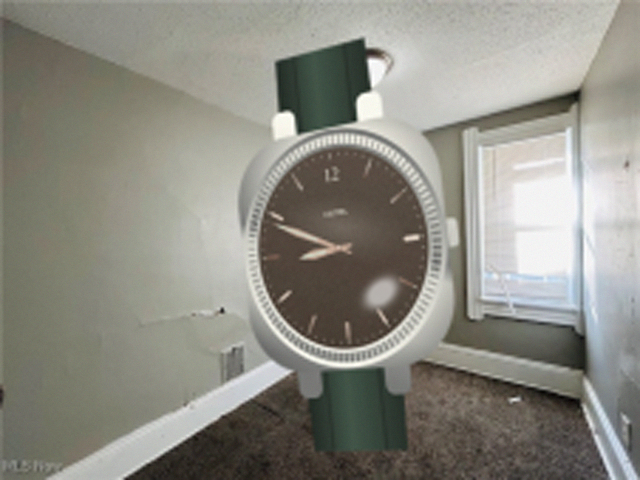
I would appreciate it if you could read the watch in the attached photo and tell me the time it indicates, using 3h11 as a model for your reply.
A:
8h49
